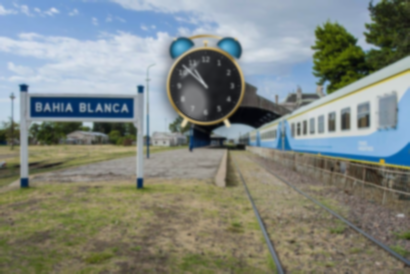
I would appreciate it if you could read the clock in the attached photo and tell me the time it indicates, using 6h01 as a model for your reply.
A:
10h52
